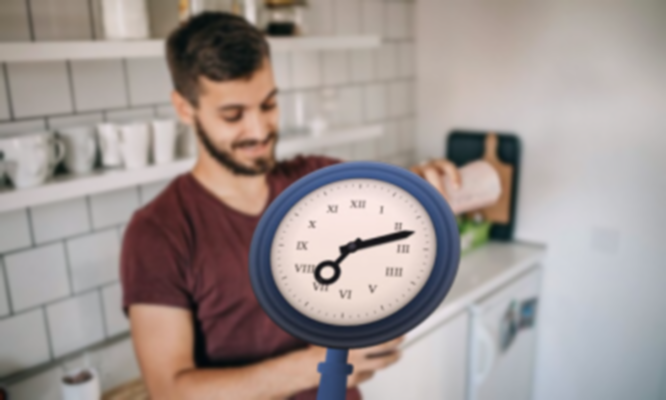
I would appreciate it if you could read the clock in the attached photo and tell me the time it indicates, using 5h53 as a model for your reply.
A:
7h12
